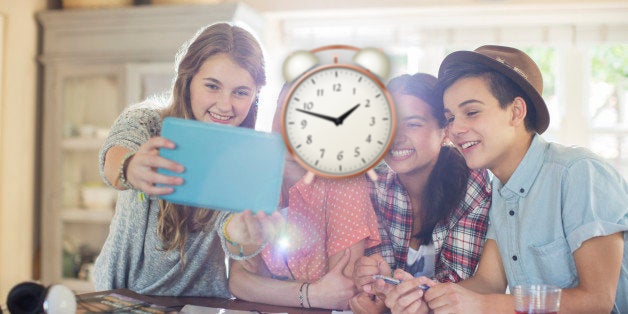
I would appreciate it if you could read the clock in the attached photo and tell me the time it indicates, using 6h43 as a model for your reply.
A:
1h48
